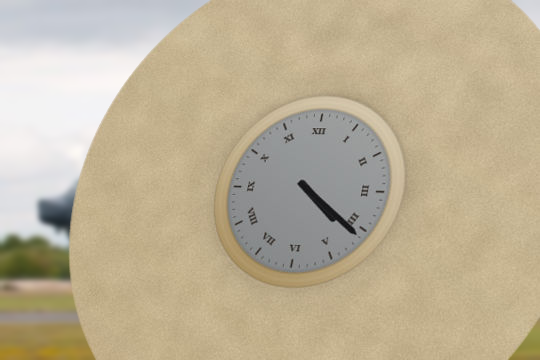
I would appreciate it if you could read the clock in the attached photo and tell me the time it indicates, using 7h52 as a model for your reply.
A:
4h21
